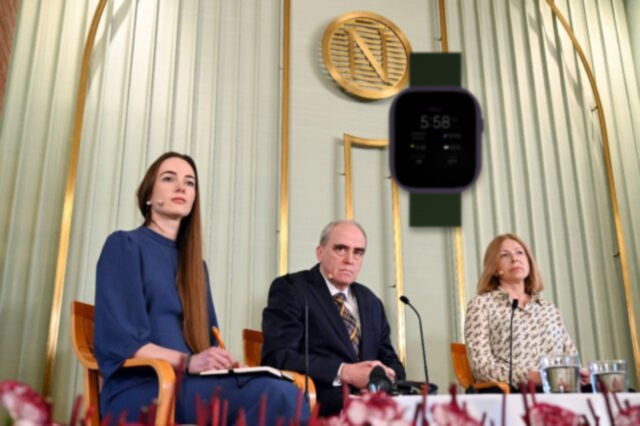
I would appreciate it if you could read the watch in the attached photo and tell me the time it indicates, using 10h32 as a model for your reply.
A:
5h58
